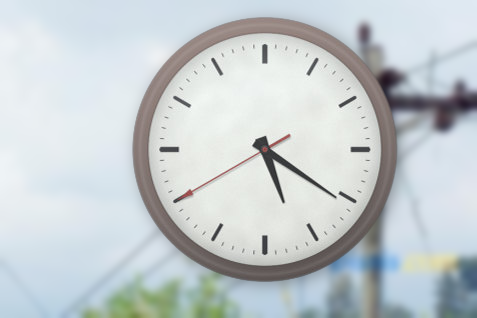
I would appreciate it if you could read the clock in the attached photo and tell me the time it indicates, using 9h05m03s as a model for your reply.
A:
5h20m40s
